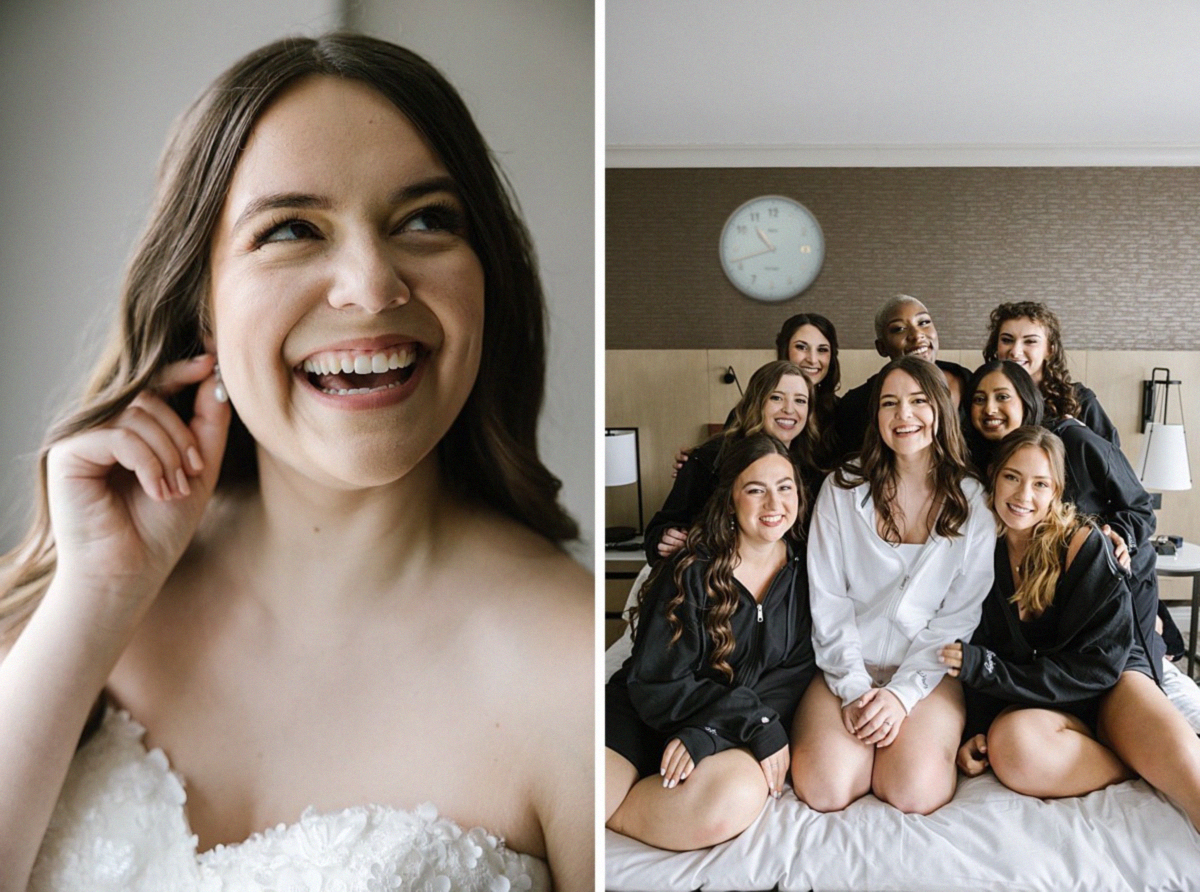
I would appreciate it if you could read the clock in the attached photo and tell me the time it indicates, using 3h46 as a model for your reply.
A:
10h42
